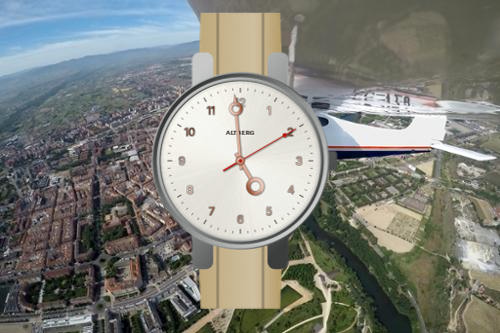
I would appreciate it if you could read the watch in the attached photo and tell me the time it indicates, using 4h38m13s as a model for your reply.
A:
4h59m10s
